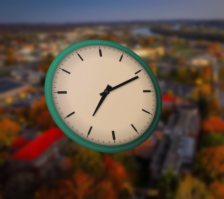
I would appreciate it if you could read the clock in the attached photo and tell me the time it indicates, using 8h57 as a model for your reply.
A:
7h11
